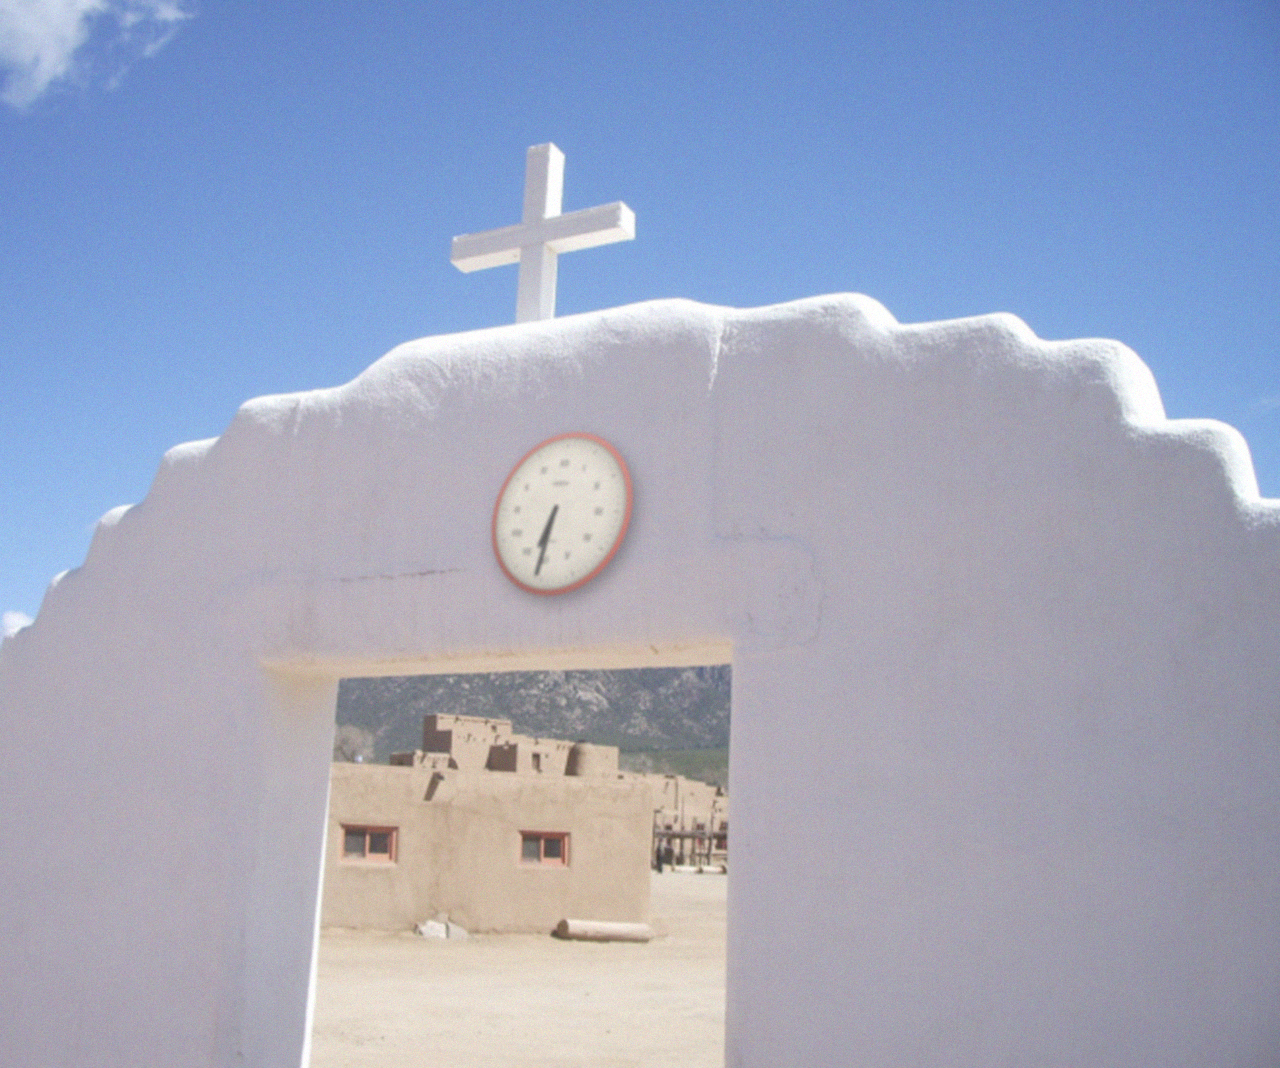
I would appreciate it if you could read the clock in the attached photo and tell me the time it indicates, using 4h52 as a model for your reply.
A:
6h31
